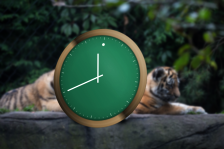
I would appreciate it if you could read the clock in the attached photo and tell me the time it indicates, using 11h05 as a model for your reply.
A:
11h40
